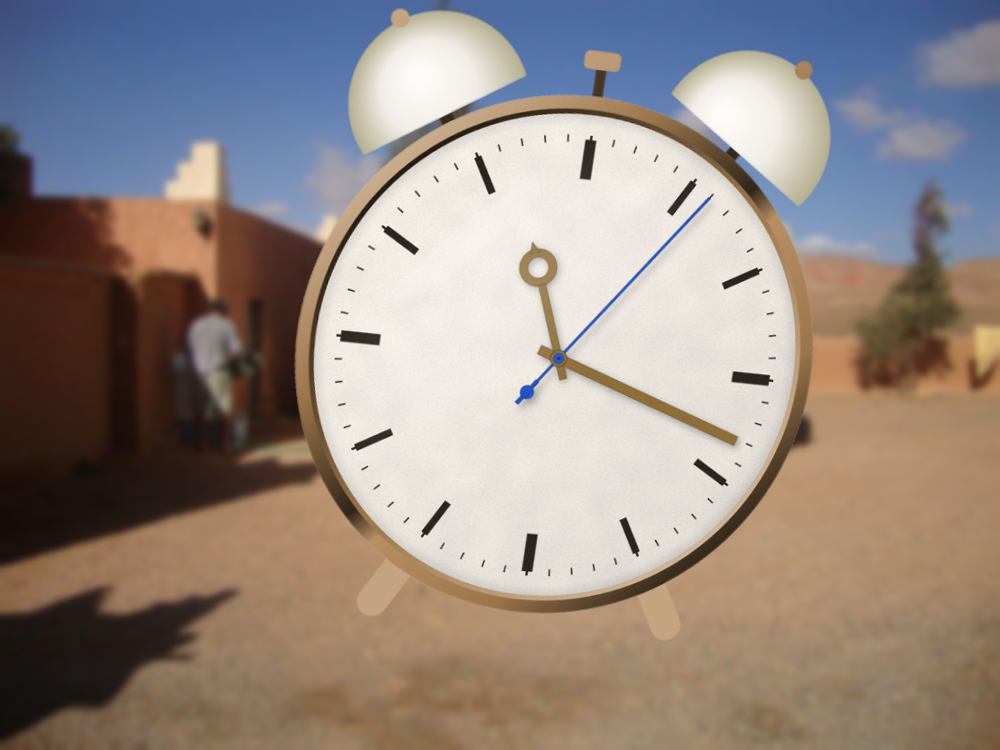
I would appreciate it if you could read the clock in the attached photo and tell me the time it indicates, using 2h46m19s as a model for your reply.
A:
11h18m06s
